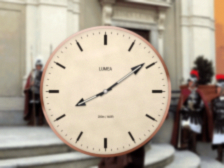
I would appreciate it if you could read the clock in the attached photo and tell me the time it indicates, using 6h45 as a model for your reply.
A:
8h09
